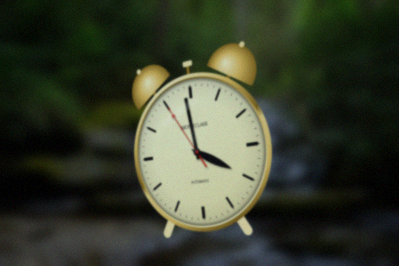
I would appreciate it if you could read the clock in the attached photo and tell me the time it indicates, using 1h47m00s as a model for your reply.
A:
3h58m55s
